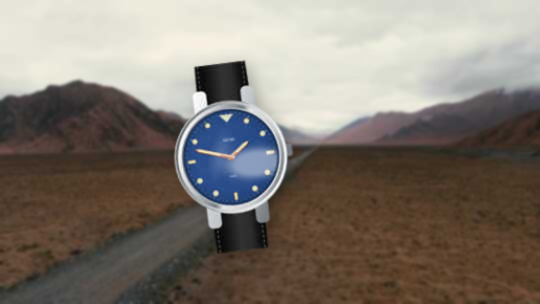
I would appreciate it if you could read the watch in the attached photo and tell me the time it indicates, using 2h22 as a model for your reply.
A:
1h48
